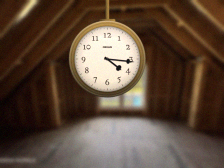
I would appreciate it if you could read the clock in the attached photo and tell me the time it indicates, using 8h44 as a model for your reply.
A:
4h16
